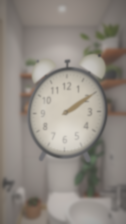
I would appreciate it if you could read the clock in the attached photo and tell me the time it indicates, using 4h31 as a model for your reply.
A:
2h10
